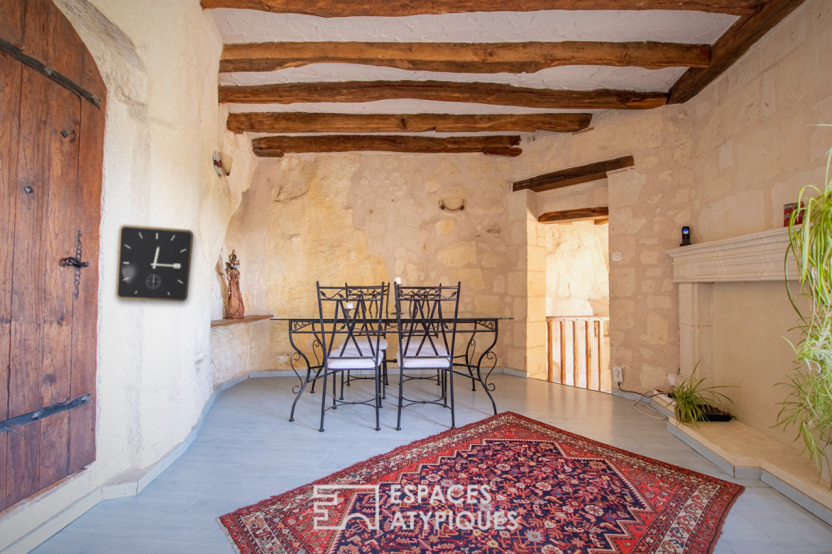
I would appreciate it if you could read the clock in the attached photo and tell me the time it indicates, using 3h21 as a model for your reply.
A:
12h15
